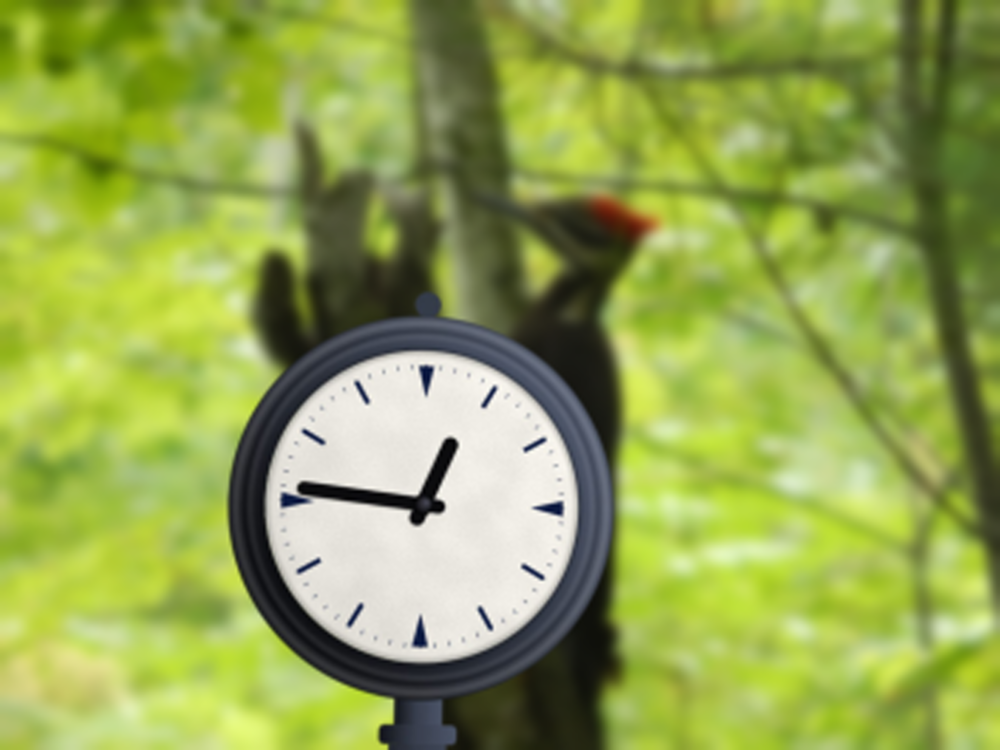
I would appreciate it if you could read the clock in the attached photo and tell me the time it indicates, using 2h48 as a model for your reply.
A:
12h46
